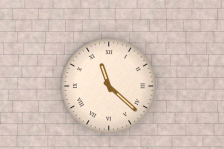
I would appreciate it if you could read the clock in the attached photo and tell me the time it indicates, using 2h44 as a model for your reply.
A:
11h22
